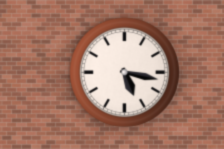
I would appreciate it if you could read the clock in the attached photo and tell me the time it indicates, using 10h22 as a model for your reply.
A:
5h17
